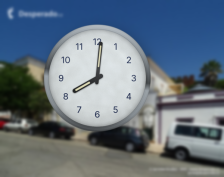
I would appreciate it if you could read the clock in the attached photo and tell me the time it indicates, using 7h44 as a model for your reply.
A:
8h01
